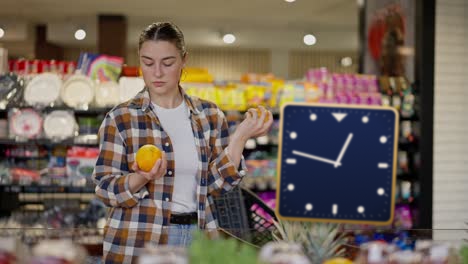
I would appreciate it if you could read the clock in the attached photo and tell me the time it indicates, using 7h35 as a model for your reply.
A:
12h47
